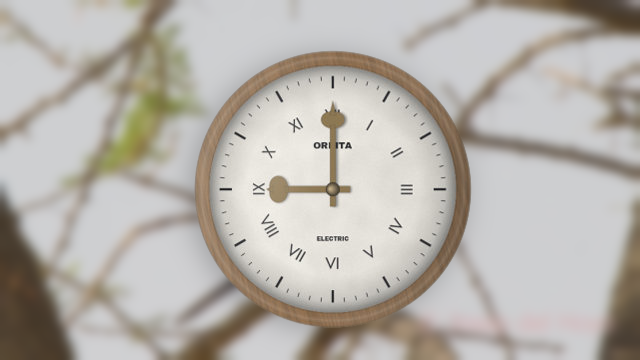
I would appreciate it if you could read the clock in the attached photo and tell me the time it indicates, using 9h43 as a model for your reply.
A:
9h00
